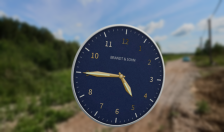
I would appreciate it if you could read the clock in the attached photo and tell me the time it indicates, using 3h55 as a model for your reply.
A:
4h45
